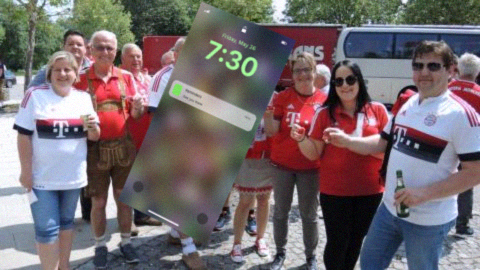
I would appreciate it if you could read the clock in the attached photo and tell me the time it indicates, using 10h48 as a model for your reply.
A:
7h30
